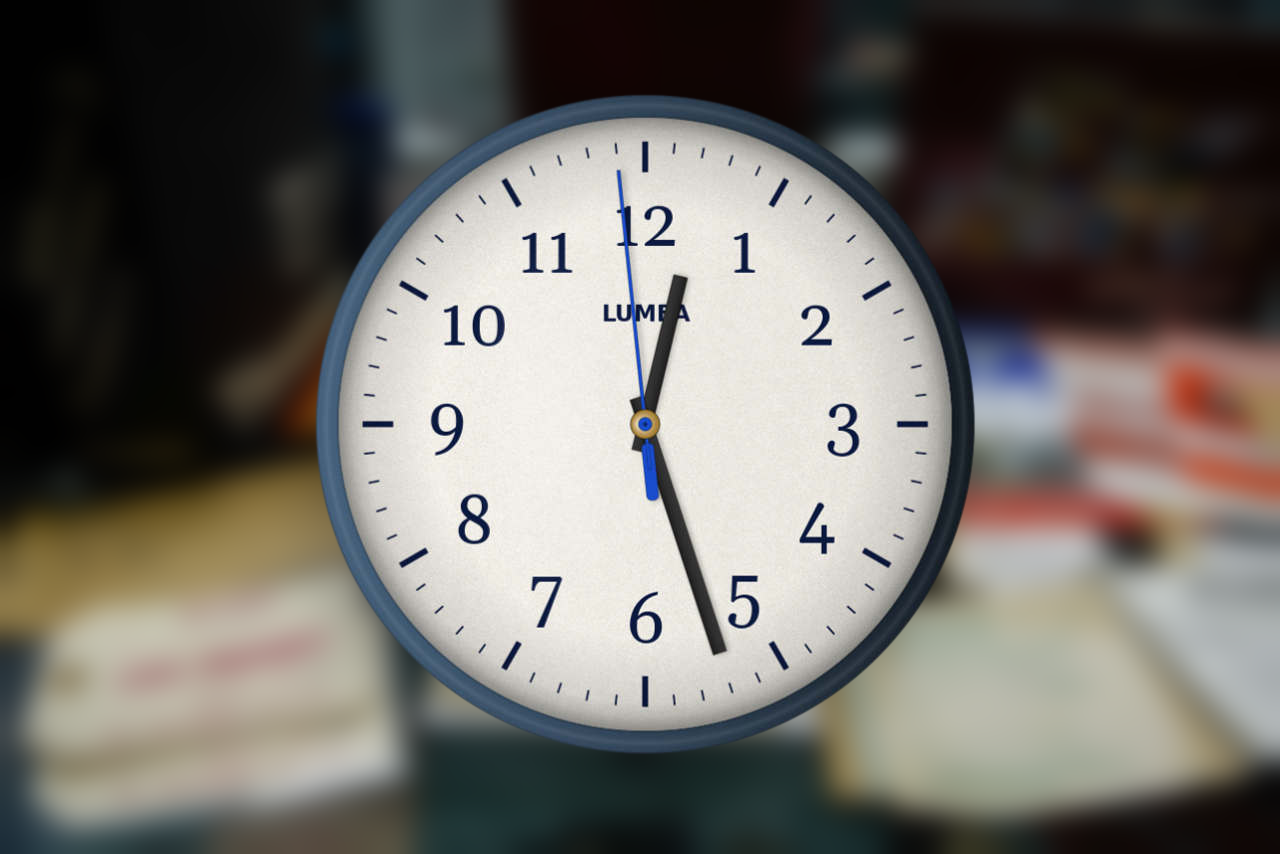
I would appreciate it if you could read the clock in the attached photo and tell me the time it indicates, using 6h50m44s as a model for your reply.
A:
12h26m59s
